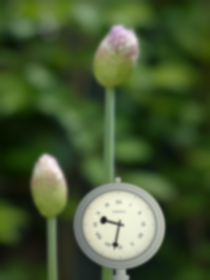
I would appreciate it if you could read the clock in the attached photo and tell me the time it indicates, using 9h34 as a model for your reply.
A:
9h32
